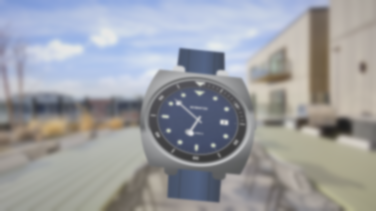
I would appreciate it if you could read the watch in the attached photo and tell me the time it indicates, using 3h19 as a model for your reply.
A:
6h52
